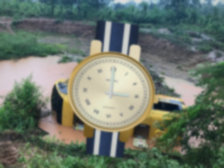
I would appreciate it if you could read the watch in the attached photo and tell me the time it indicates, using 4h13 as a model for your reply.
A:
3h00
